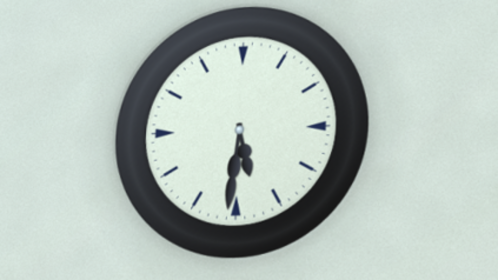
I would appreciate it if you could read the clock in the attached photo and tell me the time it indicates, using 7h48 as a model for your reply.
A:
5h31
